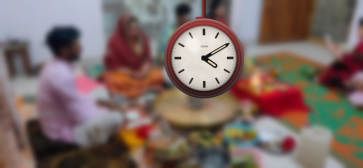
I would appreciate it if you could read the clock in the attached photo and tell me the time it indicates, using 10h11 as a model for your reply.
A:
4h10
